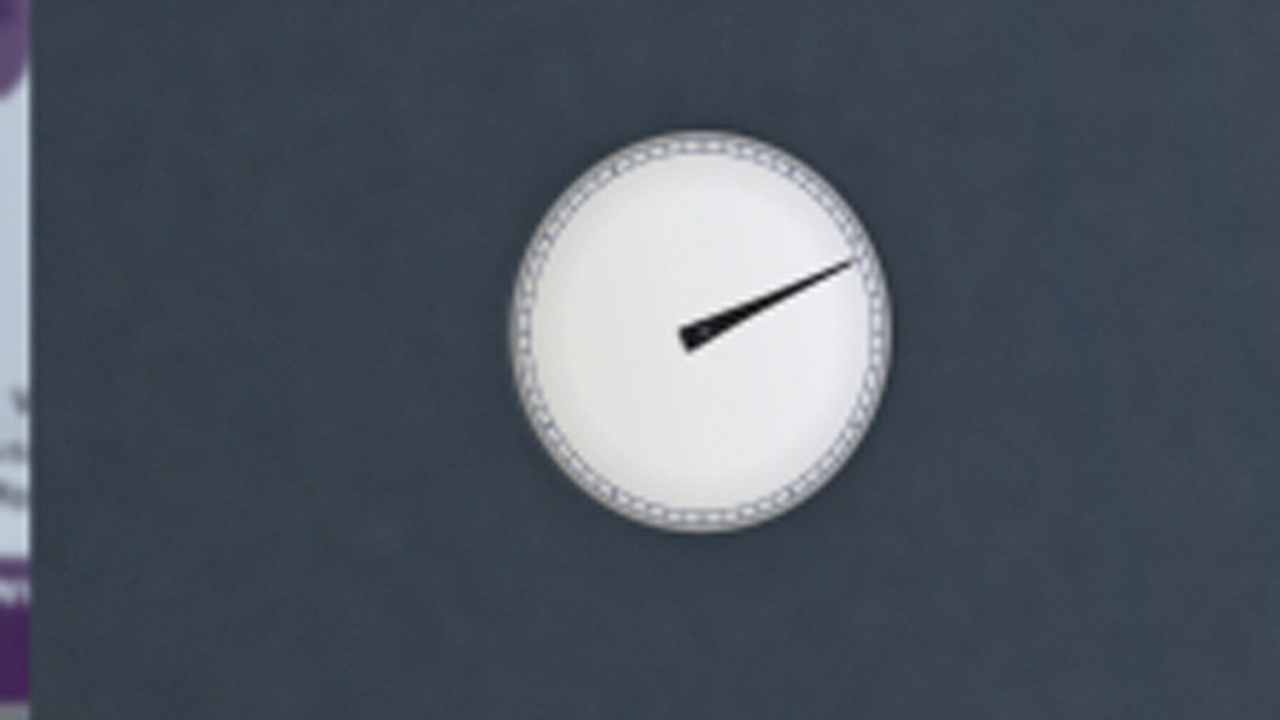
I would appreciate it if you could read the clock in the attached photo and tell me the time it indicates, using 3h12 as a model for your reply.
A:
2h11
